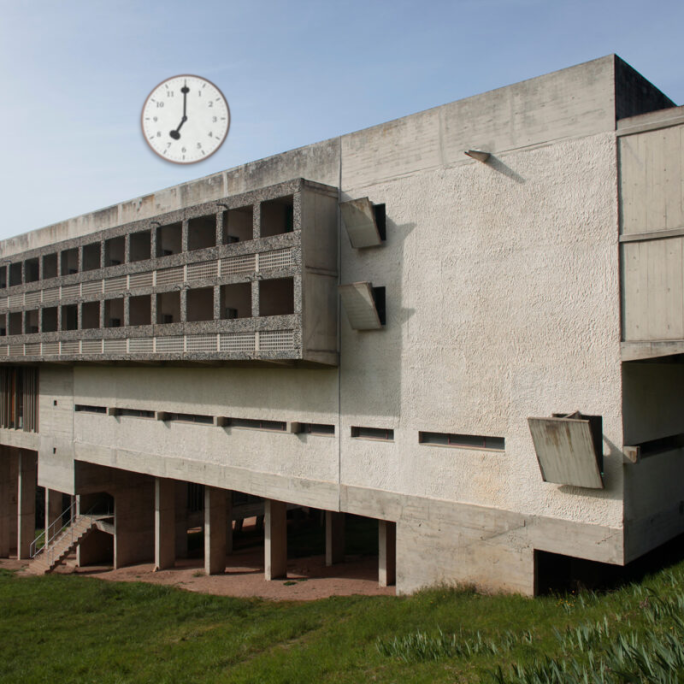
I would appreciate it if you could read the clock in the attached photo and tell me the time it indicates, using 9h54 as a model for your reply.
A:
7h00
